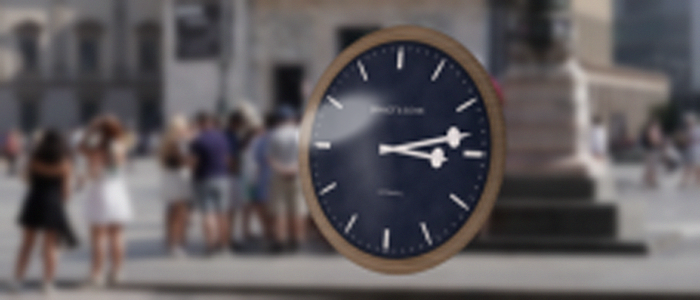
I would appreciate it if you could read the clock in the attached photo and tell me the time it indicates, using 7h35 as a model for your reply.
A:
3h13
